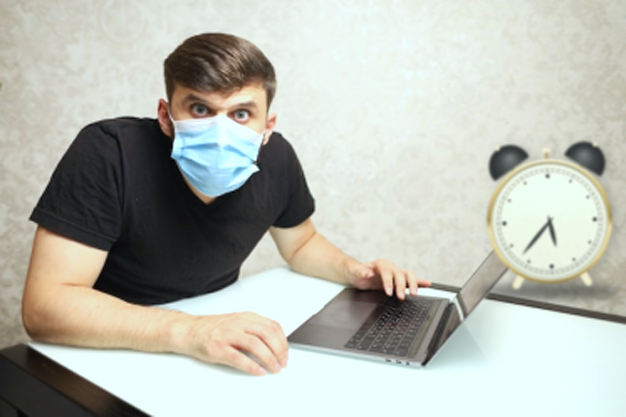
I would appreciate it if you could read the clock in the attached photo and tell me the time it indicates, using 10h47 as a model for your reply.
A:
5h37
